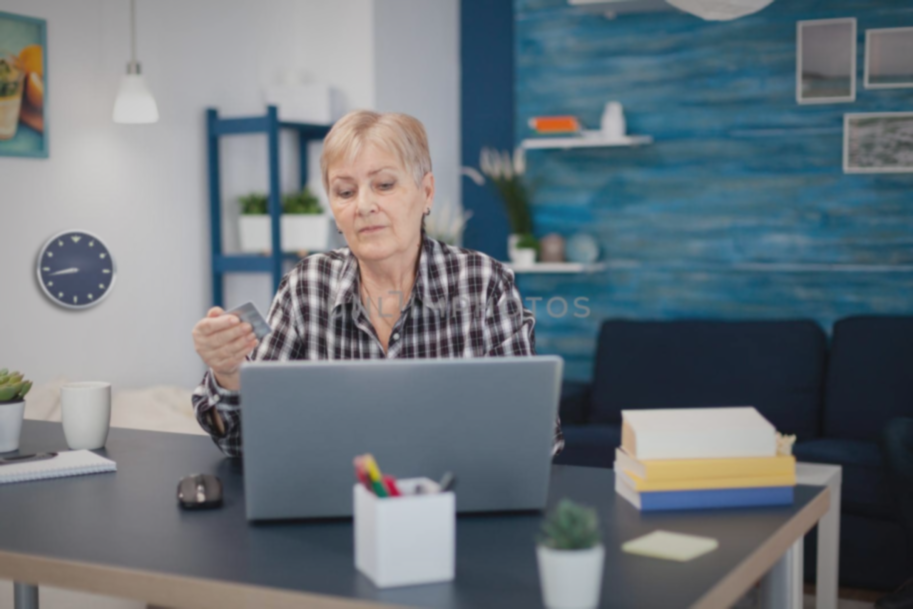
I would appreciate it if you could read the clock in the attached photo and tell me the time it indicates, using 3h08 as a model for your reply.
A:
8h43
